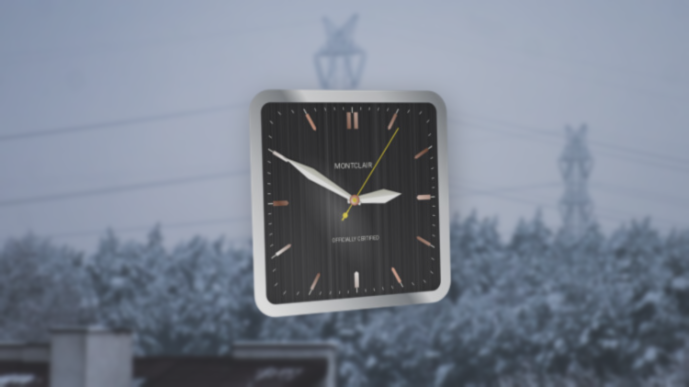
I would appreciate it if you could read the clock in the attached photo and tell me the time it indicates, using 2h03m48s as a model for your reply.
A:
2h50m06s
